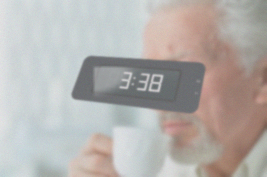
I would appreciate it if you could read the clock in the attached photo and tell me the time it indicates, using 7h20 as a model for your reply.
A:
3h38
